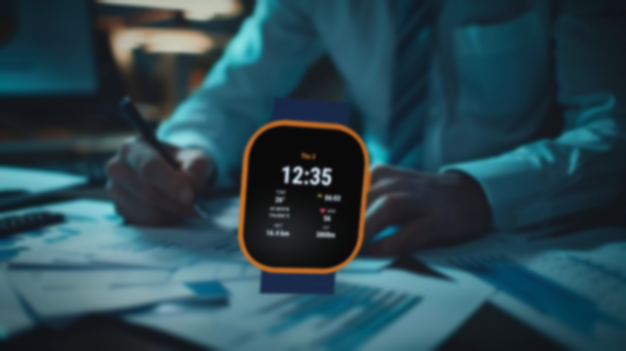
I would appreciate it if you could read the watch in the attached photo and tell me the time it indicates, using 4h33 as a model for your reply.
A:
12h35
